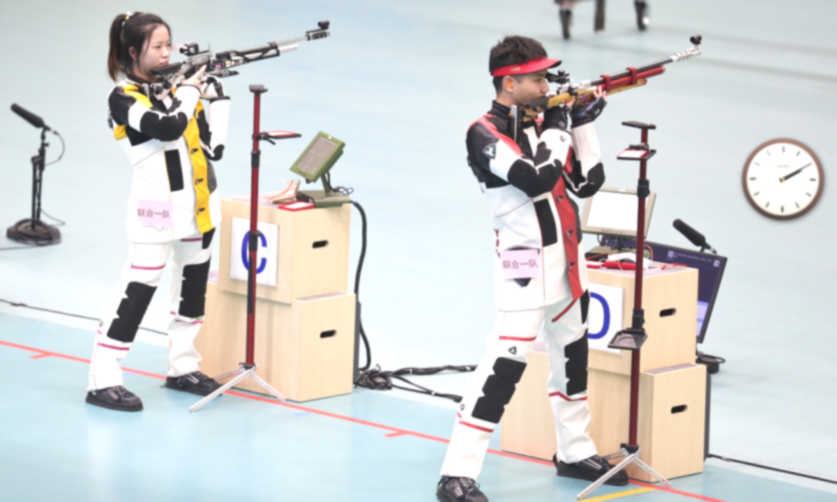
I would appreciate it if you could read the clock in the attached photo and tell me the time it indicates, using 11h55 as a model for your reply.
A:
2h10
